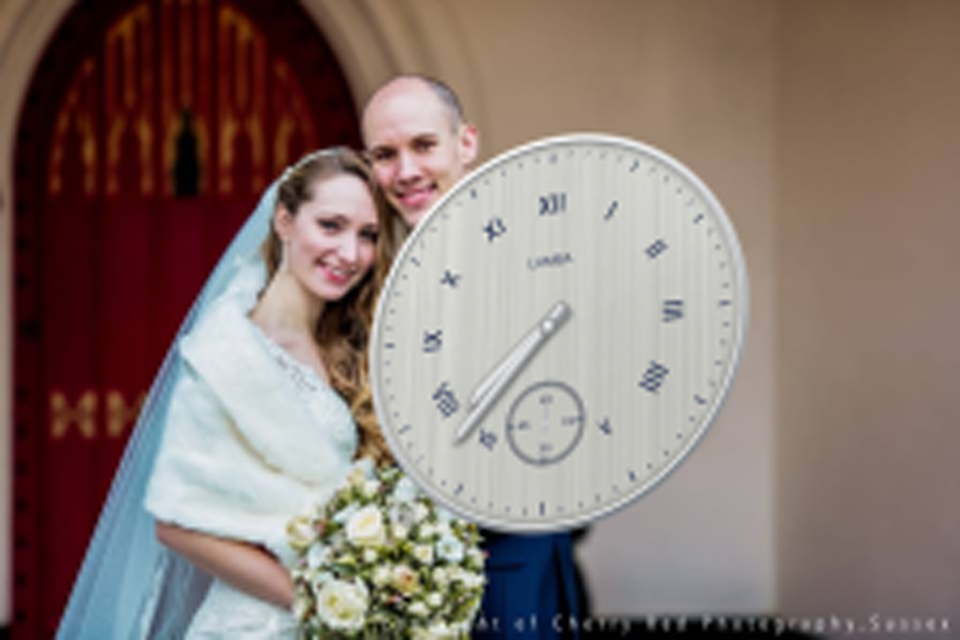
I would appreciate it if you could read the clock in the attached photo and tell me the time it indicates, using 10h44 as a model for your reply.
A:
7h37
